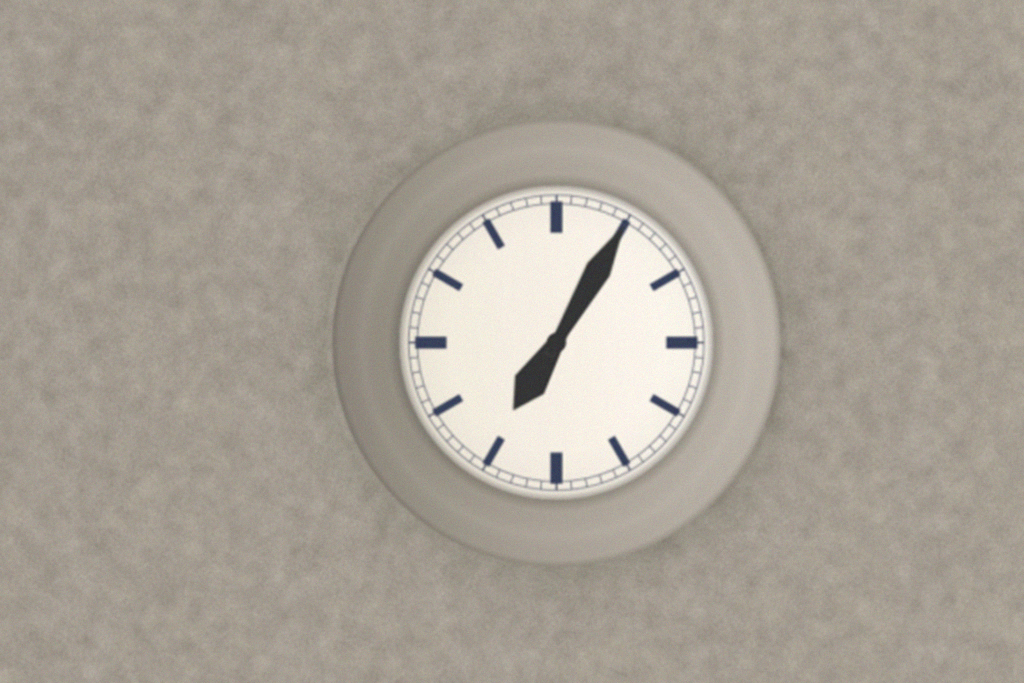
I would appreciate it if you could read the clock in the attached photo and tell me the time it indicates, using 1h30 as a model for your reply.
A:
7h05
